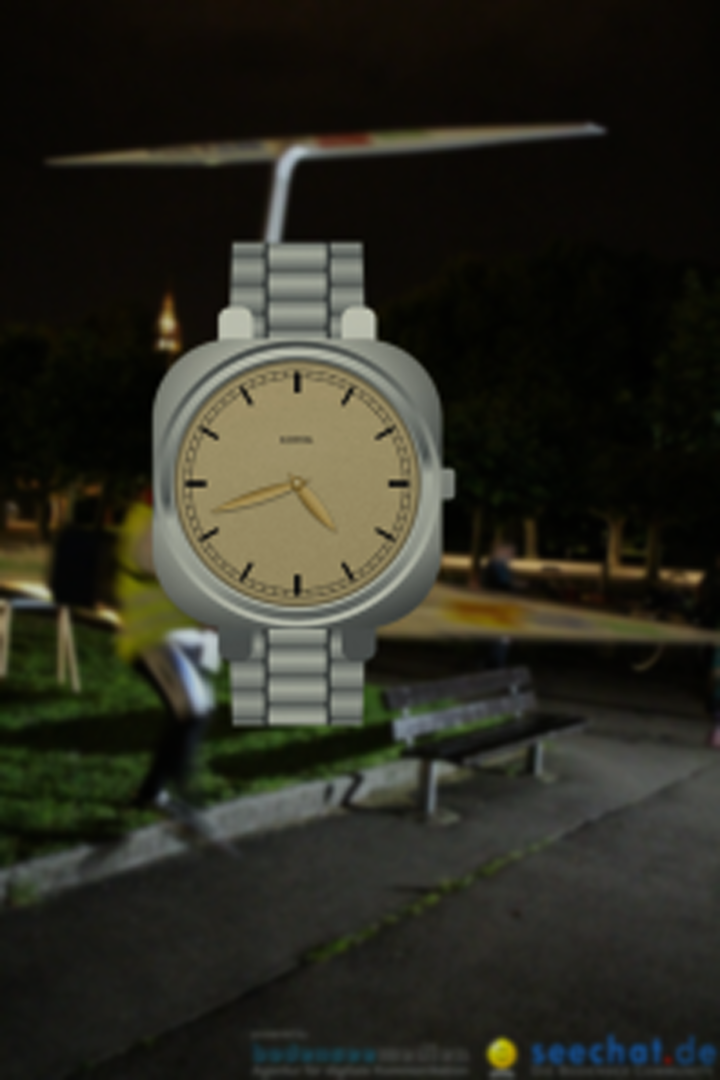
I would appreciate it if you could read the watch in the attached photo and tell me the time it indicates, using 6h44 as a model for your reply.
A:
4h42
